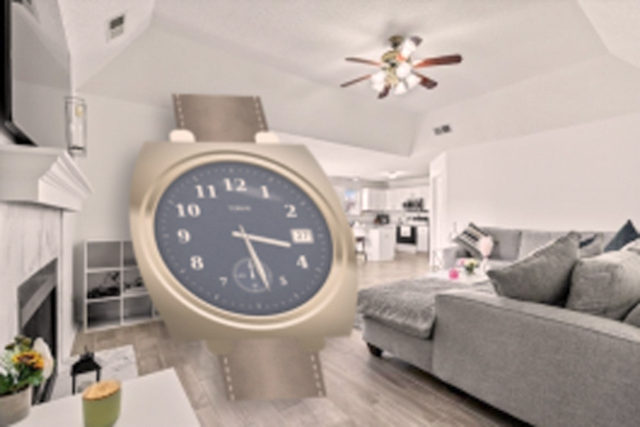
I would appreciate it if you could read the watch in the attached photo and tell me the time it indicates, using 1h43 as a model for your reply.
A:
3h28
